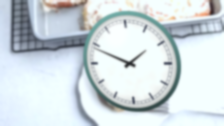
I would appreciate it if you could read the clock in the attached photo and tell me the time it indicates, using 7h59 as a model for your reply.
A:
1h49
